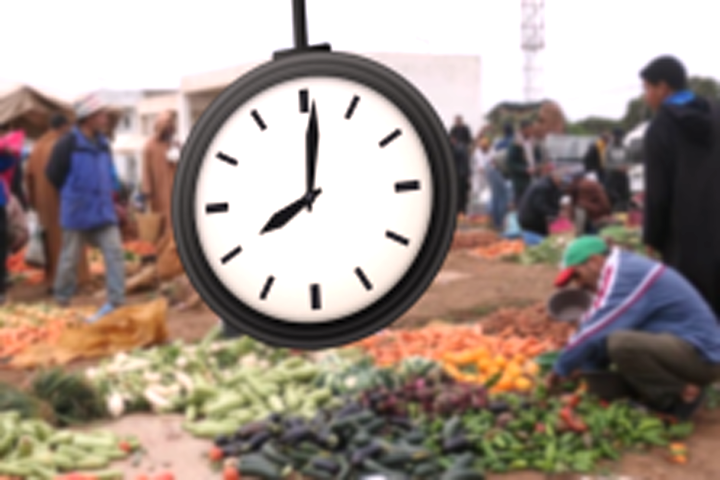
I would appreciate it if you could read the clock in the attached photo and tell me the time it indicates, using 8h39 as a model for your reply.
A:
8h01
